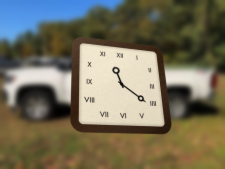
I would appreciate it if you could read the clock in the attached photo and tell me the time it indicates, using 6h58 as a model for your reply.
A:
11h21
